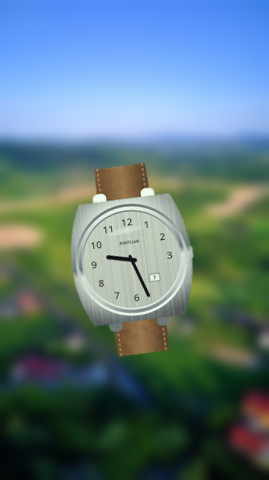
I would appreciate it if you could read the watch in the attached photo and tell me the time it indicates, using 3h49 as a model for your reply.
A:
9h27
